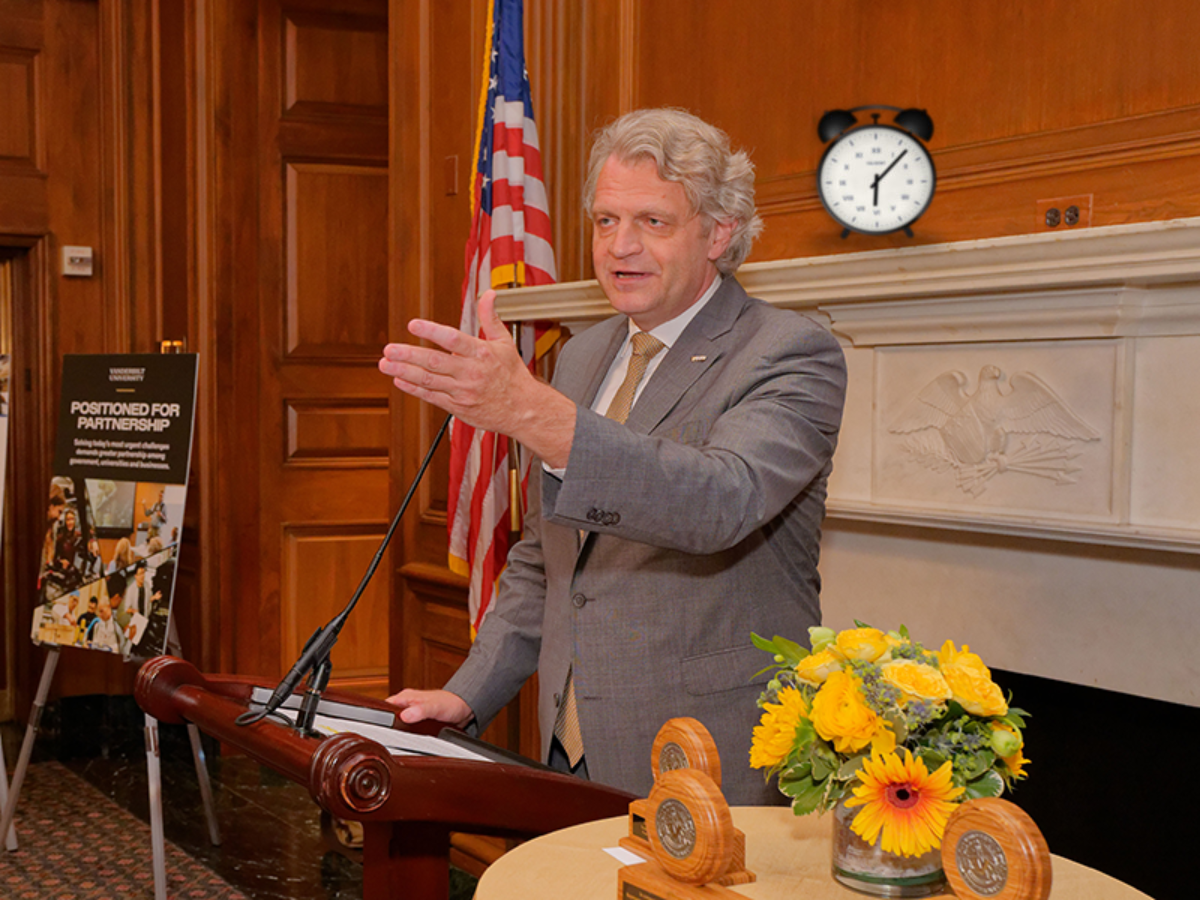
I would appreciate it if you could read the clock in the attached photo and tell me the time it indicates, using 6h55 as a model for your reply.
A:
6h07
